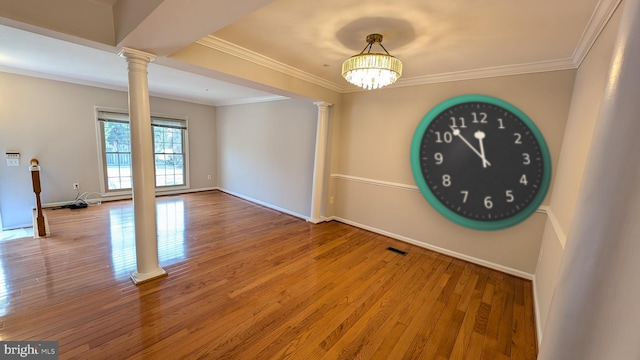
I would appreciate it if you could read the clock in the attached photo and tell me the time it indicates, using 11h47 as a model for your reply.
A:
11h53
